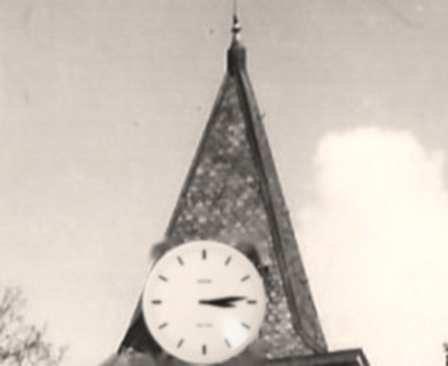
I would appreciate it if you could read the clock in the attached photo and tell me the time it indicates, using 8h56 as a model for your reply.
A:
3h14
